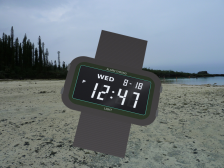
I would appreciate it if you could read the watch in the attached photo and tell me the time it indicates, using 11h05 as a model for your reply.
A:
12h47
